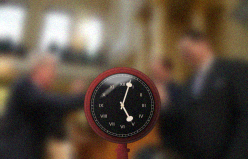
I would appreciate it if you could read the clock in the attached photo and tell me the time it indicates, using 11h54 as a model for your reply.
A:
5h03
